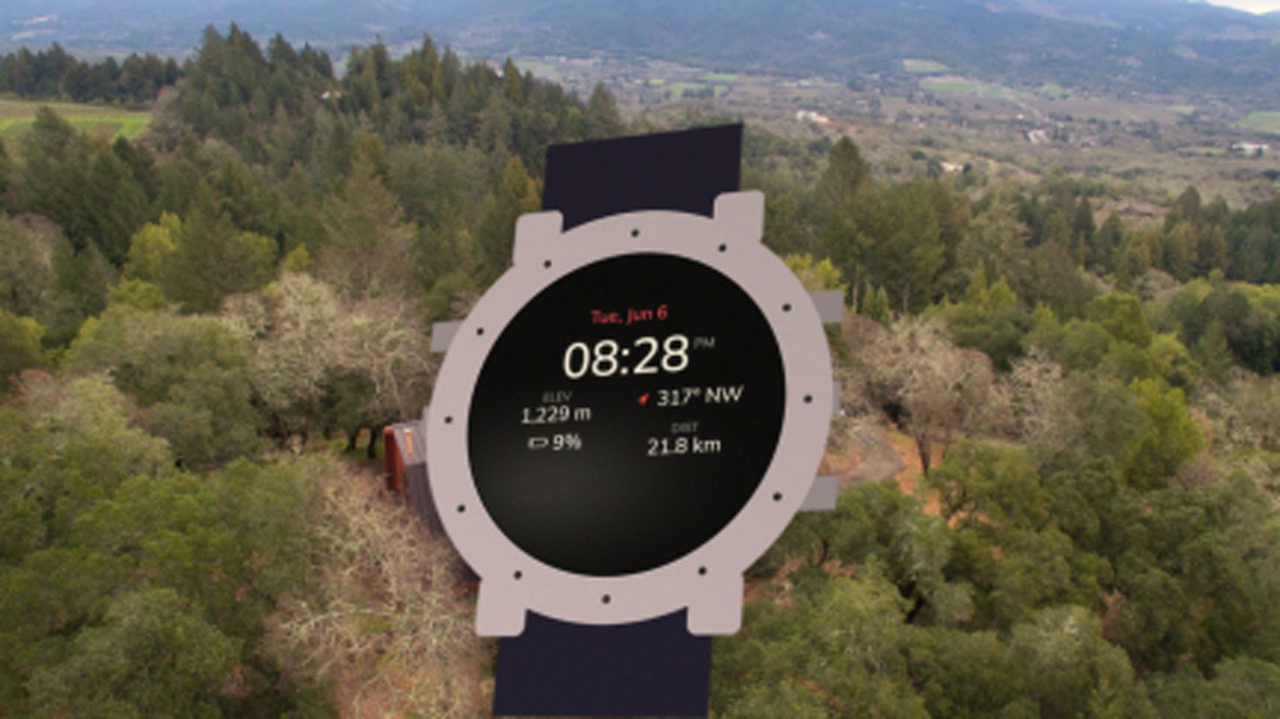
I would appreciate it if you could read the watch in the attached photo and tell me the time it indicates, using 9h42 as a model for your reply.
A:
8h28
